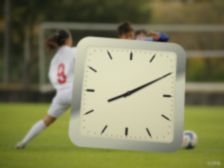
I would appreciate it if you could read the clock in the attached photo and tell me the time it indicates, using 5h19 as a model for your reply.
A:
8h10
